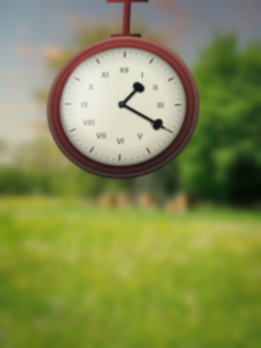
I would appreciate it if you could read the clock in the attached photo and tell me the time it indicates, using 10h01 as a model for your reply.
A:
1h20
